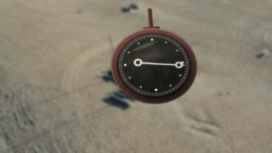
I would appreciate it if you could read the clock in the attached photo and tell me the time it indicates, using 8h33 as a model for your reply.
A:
9h16
